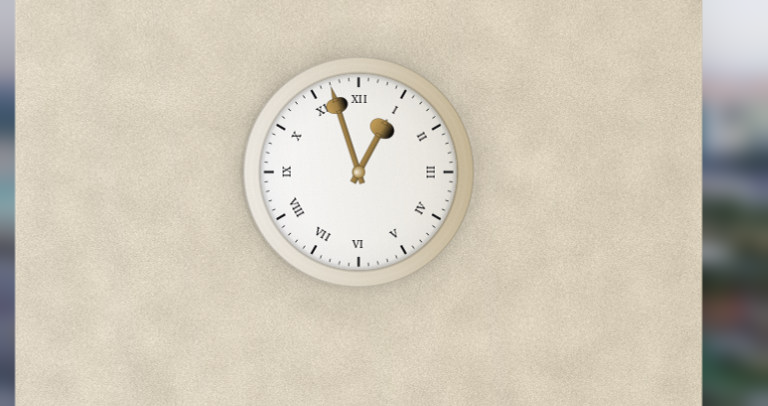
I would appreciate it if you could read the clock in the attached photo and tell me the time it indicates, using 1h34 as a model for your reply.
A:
12h57
